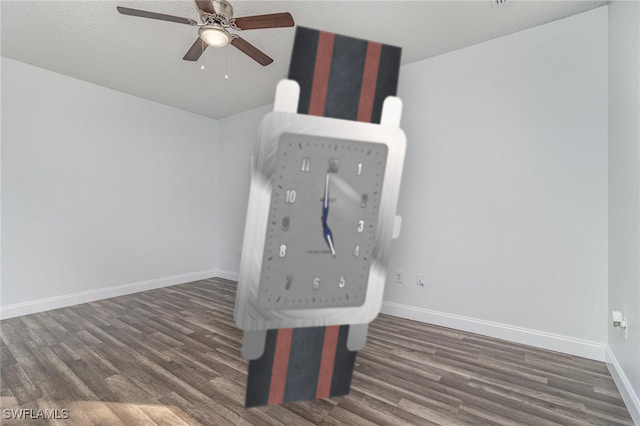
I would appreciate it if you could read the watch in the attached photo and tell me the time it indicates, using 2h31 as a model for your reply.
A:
4h59
